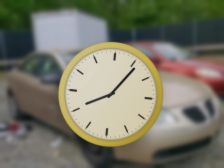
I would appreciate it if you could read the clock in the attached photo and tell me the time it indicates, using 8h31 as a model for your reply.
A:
8h06
